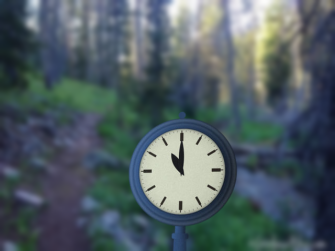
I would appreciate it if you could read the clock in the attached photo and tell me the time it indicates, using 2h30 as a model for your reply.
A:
11h00
